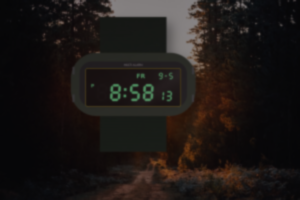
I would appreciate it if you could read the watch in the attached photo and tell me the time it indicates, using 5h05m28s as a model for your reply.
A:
8h58m13s
